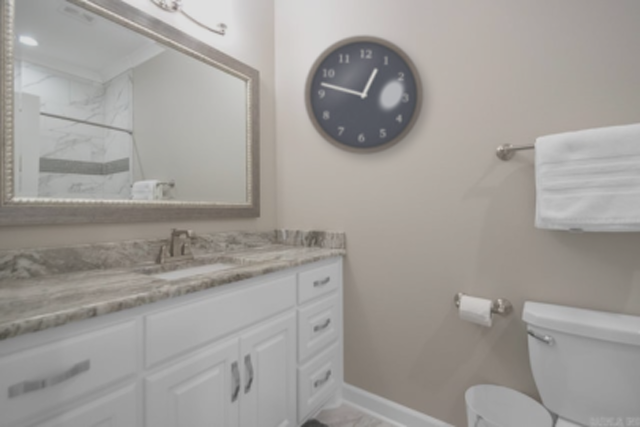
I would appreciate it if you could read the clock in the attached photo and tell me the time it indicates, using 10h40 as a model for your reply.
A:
12h47
